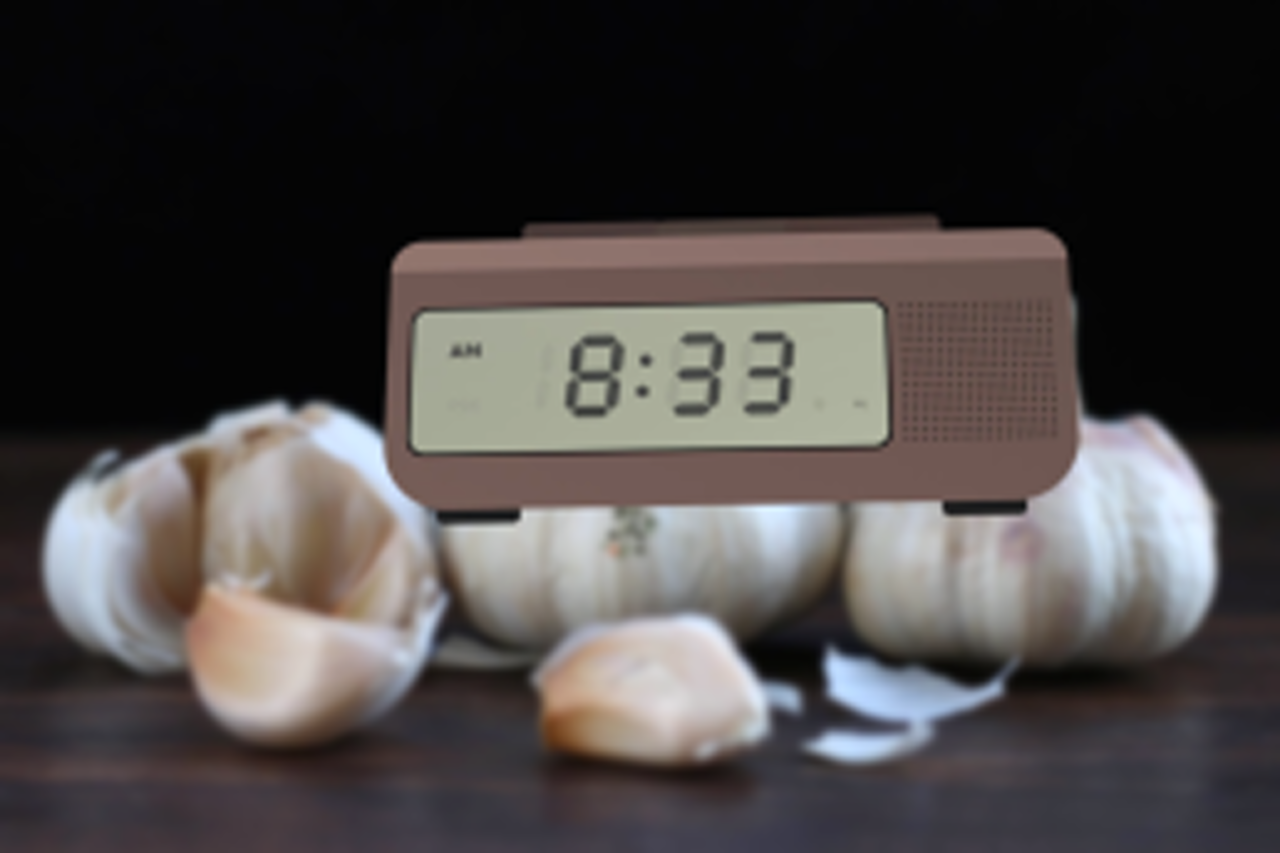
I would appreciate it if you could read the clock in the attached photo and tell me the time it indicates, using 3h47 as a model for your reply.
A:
8h33
